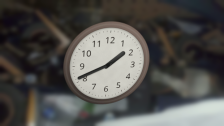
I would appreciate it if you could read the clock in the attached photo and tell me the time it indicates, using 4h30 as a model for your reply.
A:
1h41
